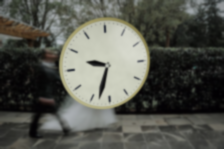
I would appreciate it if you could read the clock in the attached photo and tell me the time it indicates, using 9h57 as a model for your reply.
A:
9h33
